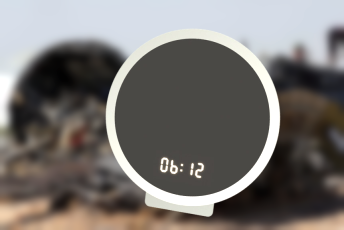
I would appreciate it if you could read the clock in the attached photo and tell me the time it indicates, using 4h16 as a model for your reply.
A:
6h12
